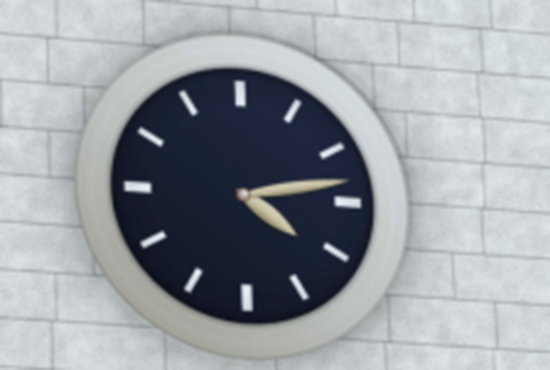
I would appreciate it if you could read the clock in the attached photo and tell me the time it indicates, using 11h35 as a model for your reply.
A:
4h13
